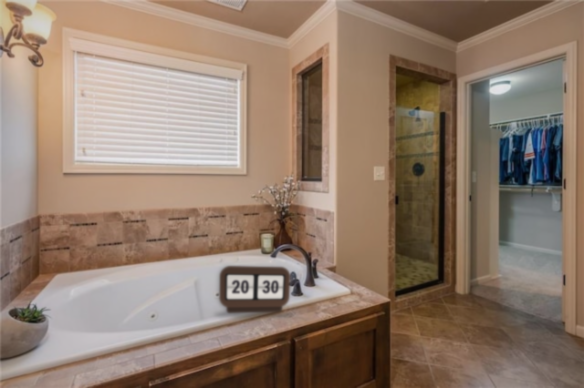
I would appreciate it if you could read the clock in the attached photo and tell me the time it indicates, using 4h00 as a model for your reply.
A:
20h30
